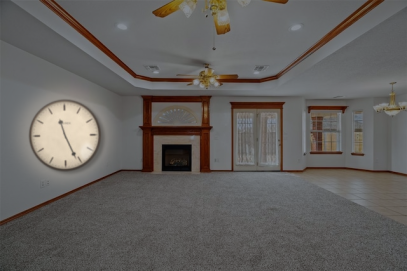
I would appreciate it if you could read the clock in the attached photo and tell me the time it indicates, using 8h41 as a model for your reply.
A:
11h26
